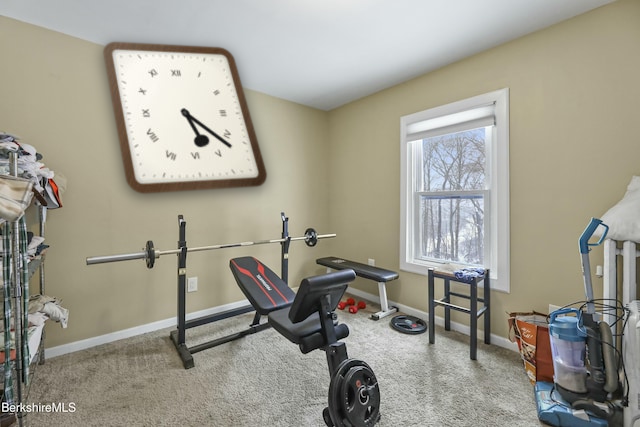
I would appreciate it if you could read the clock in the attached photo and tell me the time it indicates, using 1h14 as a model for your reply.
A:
5h22
